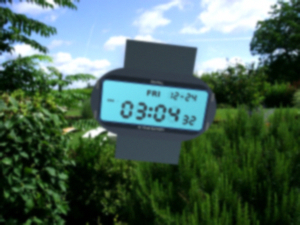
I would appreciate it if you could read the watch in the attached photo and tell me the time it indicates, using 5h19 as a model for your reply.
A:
3h04
